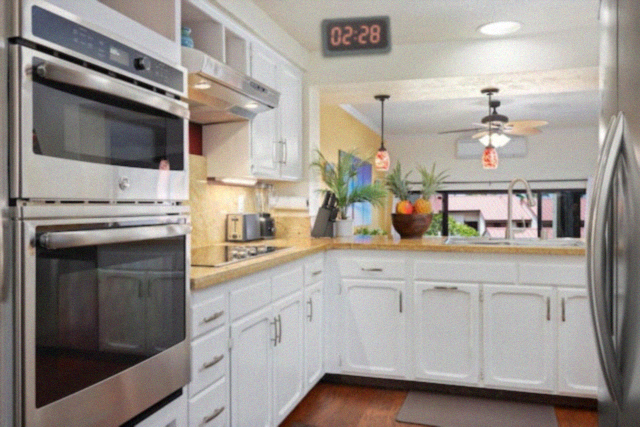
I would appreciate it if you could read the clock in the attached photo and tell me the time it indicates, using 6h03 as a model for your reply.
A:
2h28
